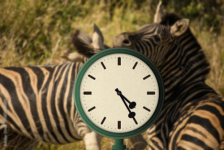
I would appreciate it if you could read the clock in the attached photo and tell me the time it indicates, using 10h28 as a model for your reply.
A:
4h25
